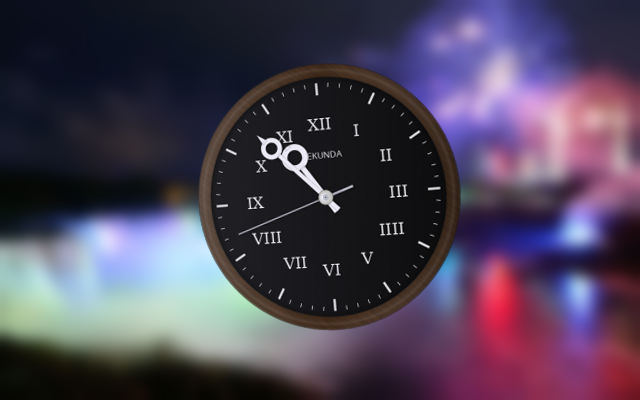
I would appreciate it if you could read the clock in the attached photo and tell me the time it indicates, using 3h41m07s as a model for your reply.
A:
10h52m42s
